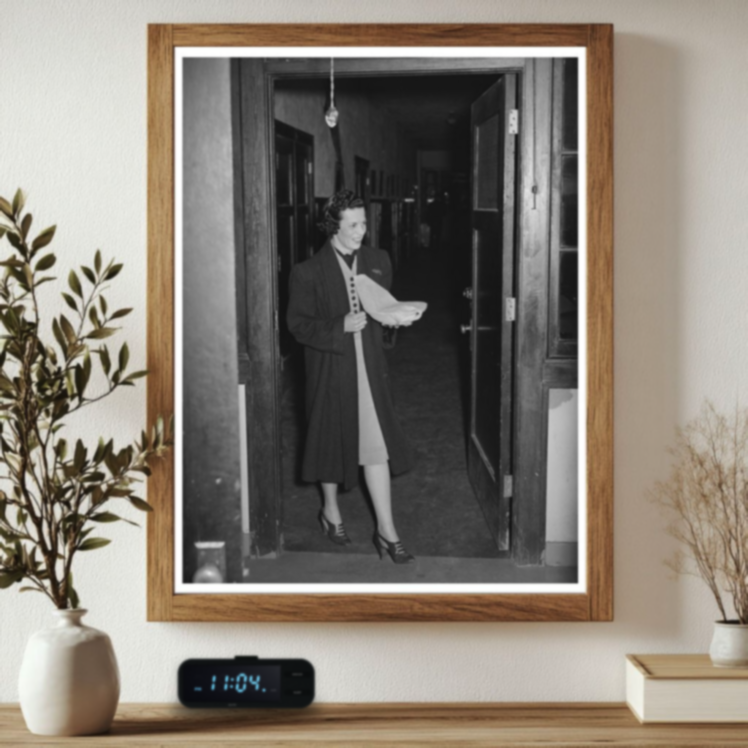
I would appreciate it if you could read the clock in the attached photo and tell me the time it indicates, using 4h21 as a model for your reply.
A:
11h04
